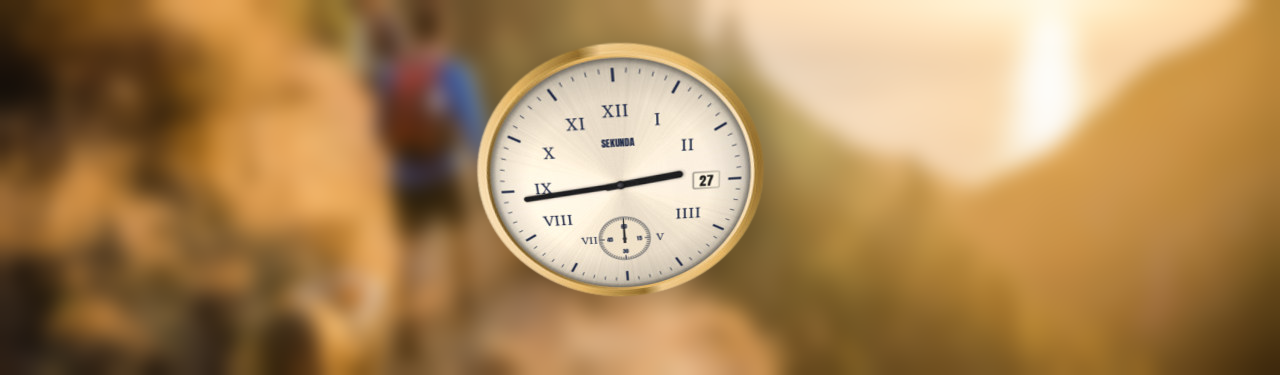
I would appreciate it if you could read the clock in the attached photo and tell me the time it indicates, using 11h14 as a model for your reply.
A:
2h44
